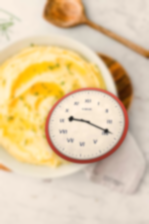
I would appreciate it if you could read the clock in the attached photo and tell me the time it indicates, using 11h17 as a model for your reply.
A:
9h19
